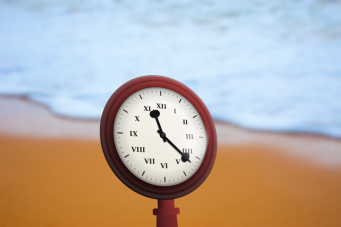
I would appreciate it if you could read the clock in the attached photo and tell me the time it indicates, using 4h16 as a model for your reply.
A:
11h22
